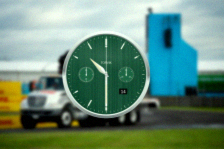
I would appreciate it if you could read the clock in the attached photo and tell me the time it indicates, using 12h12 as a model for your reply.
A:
10h30
